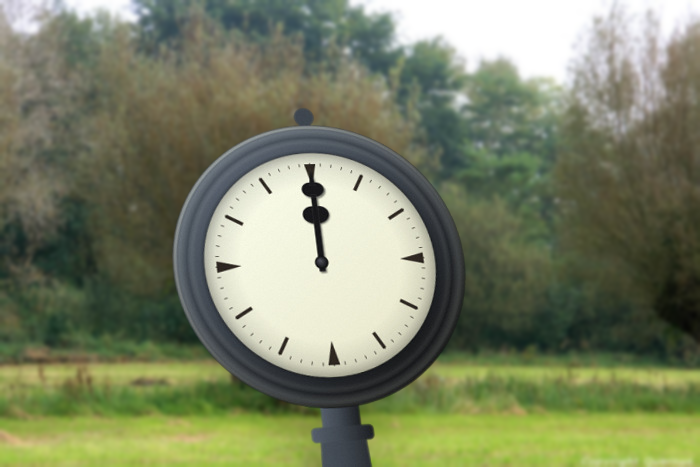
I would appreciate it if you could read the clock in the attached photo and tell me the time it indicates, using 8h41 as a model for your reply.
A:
12h00
